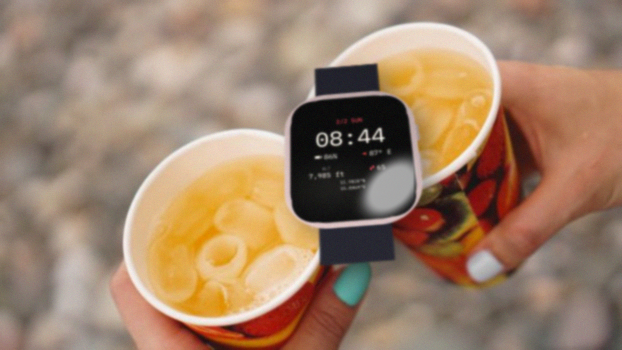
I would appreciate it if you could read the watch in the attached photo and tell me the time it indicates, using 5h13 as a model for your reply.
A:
8h44
